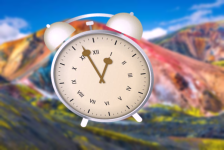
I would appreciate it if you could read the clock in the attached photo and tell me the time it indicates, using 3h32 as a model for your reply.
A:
12h57
